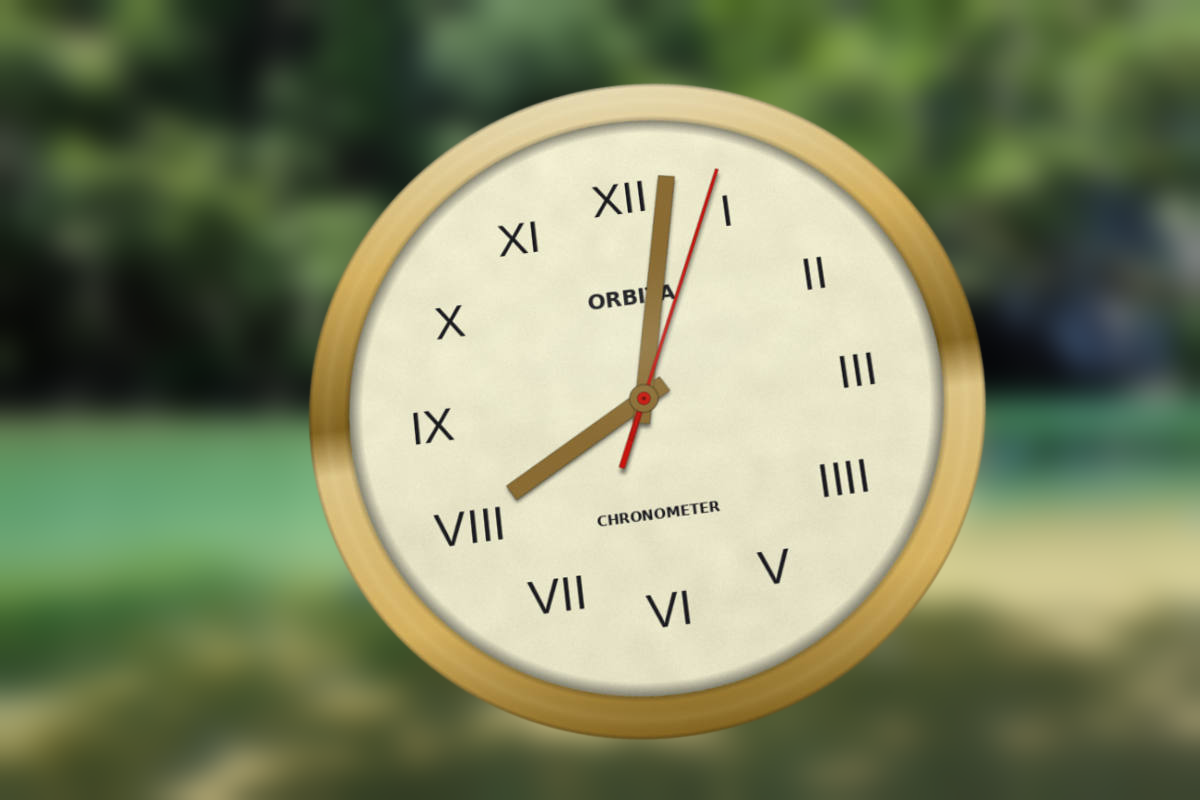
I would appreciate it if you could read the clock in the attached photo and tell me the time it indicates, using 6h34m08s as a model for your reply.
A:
8h02m04s
